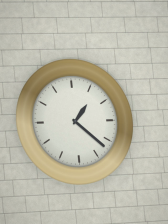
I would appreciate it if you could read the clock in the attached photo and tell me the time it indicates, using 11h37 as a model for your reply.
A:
1h22
